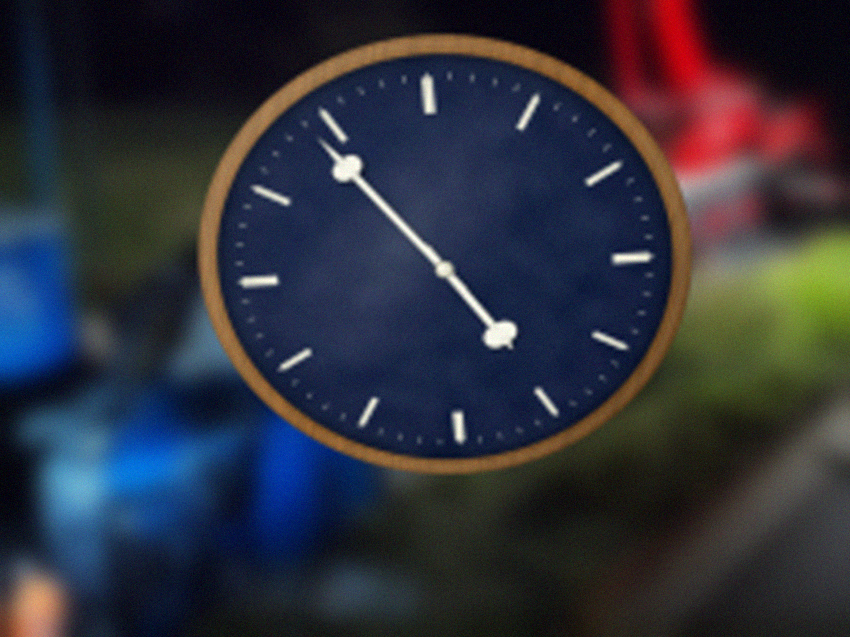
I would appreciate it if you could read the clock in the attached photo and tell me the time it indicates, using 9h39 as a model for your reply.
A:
4h54
